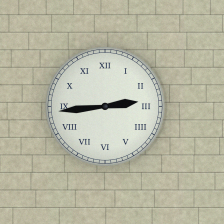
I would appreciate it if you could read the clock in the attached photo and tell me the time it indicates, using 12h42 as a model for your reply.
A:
2h44
